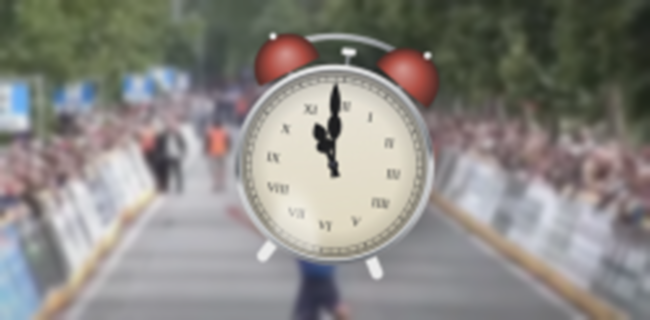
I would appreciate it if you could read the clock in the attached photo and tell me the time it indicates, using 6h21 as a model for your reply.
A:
10h59
